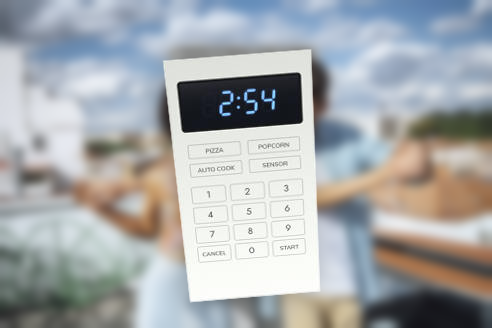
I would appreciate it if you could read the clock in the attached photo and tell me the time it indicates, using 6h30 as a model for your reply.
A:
2h54
